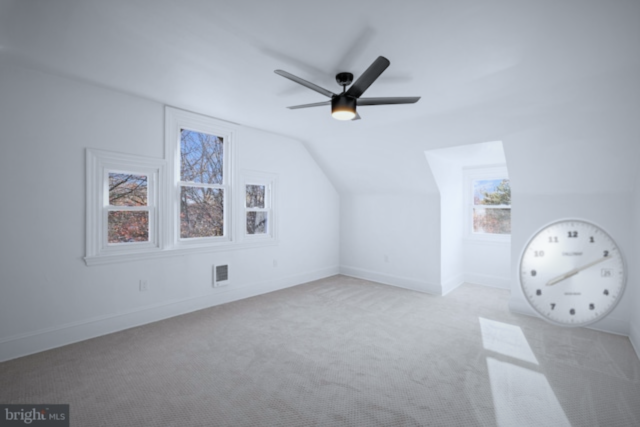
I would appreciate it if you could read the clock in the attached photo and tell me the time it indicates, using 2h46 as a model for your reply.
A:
8h11
